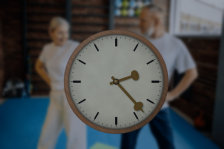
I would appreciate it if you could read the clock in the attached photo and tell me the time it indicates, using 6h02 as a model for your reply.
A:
2h23
